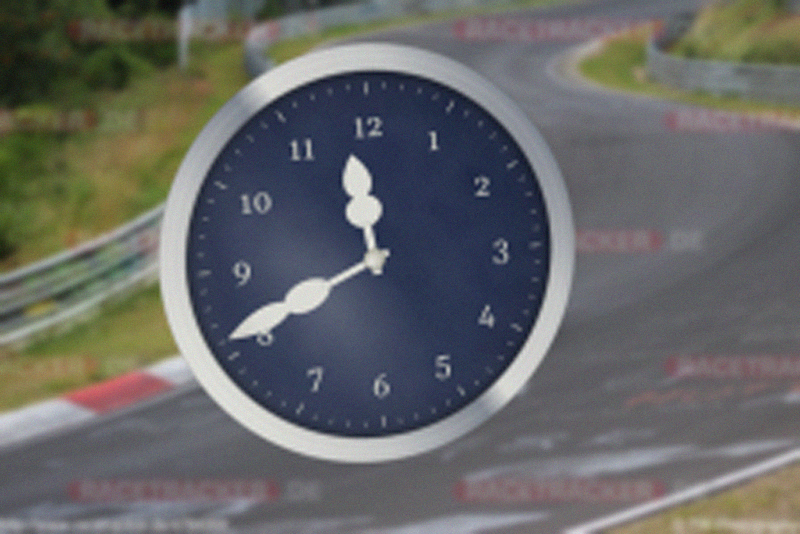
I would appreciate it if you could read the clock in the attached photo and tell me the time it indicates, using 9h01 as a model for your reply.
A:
11h41
